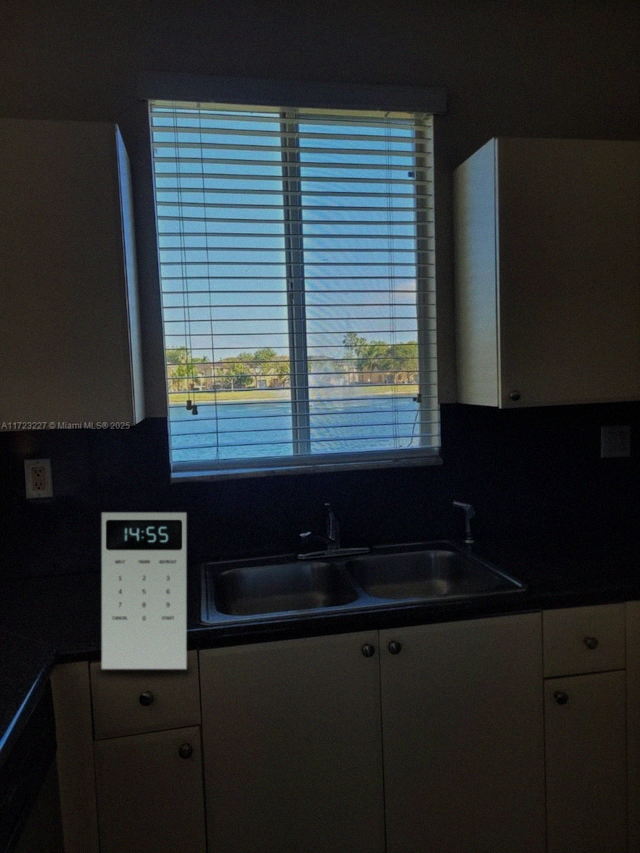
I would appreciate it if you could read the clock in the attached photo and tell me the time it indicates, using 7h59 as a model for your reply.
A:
14h55
